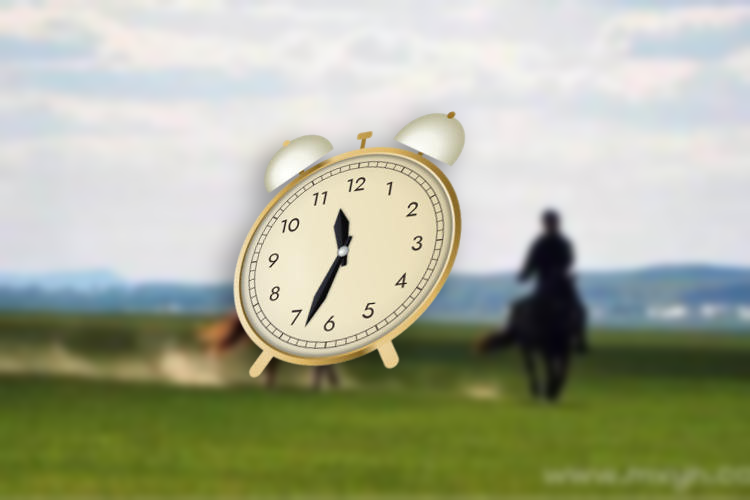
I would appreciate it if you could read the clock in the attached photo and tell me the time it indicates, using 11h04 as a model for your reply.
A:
11h33
